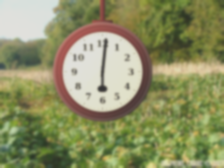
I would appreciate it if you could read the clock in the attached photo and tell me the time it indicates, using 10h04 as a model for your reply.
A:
6h01
